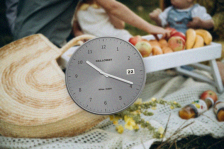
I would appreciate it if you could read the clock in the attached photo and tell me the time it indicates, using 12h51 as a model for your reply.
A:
10h19
